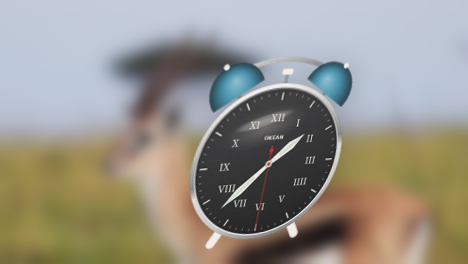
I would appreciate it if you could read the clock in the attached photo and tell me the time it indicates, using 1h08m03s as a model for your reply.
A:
1h37m30s
